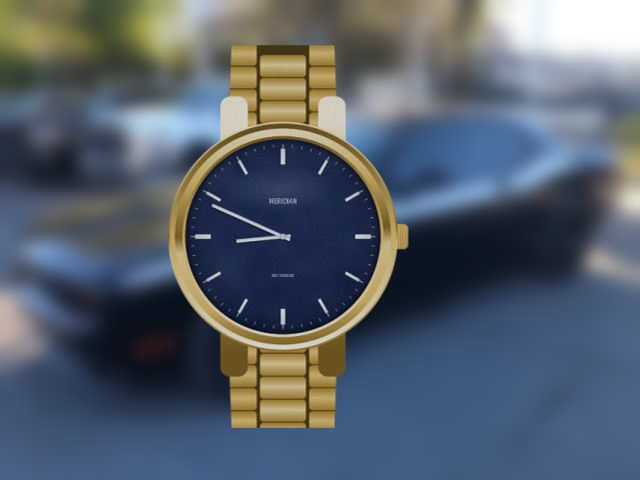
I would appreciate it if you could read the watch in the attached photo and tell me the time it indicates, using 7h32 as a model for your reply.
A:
8h49
